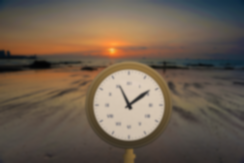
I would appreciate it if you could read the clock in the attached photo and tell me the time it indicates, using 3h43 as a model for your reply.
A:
11h09
